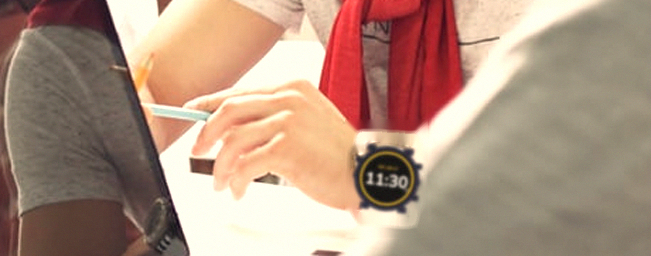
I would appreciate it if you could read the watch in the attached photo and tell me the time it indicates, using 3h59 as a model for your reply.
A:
11h30
